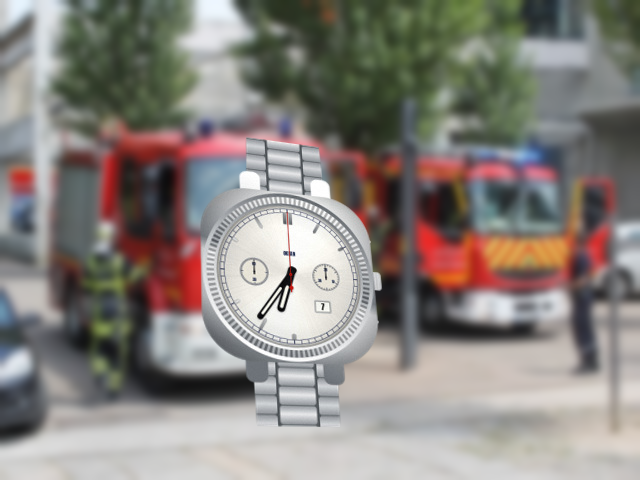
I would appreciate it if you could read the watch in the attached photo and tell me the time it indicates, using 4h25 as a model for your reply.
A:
6h36
